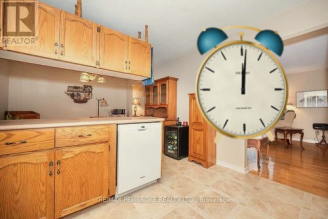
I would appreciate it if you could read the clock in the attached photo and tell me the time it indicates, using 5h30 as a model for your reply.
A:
12h01
